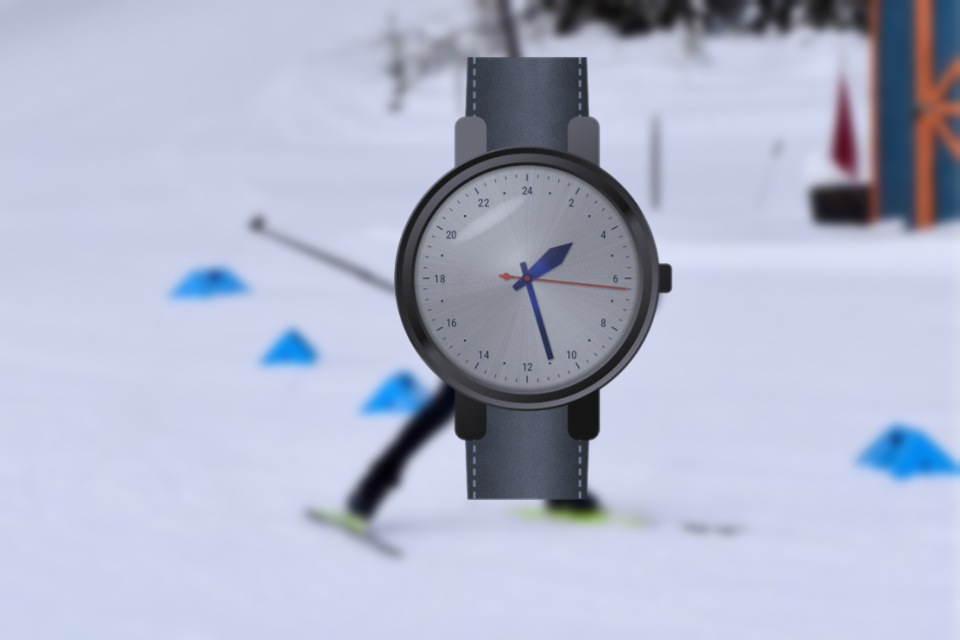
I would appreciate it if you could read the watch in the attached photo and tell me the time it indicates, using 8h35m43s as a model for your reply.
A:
3h27m16s
